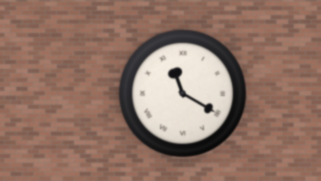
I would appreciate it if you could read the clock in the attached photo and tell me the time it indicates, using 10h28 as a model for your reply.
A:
11h20
